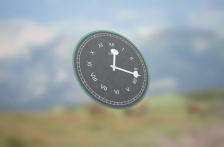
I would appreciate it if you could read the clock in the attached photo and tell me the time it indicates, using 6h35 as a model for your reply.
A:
12h17
